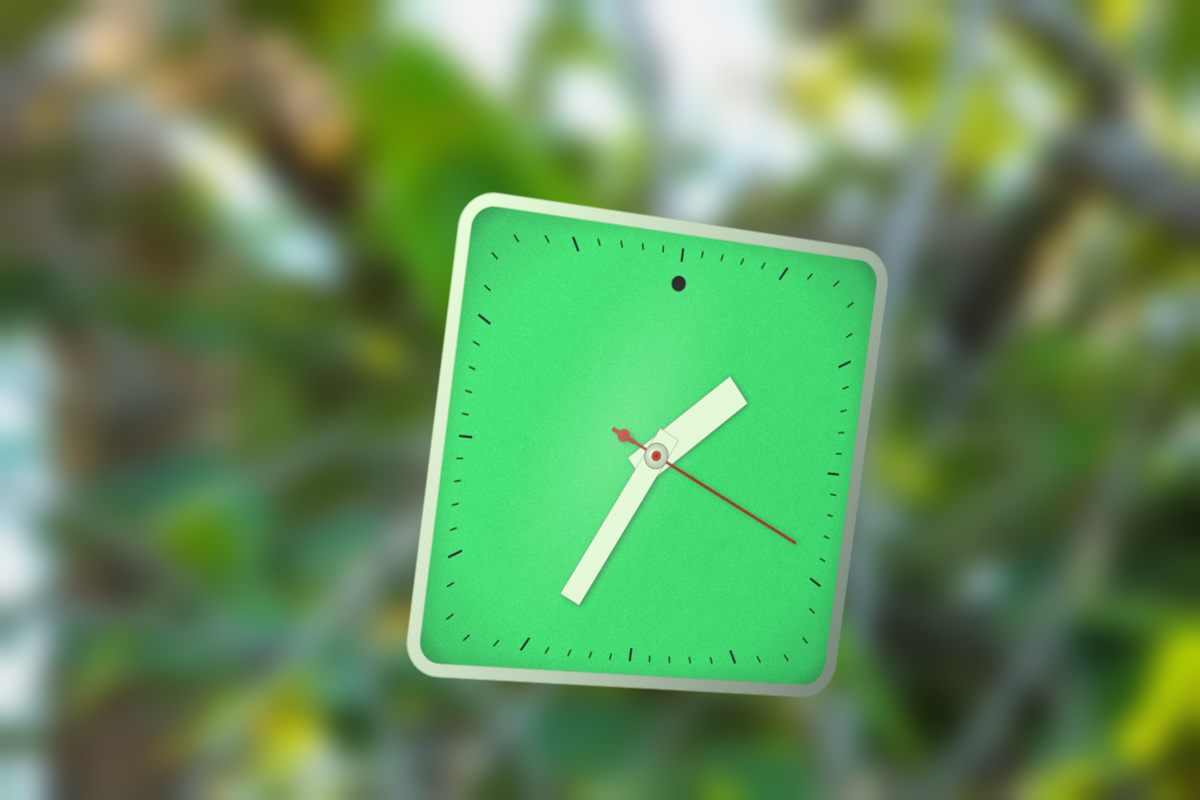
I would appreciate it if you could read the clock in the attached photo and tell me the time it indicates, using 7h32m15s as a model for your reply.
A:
1h34m19s
